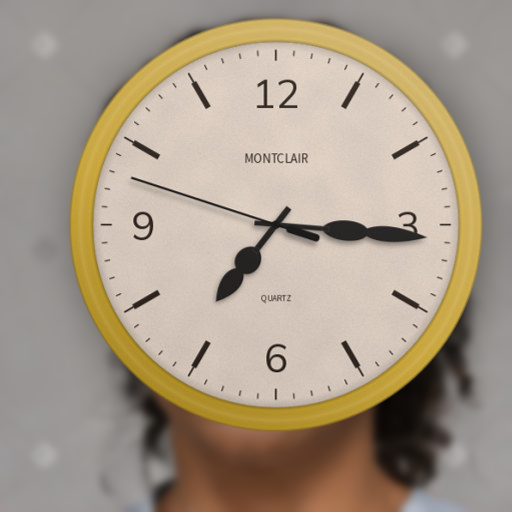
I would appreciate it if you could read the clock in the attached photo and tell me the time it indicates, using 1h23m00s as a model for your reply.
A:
7h15m48s
